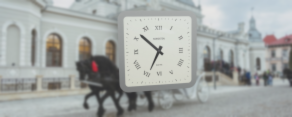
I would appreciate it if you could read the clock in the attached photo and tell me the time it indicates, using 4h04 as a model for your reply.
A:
6h52
